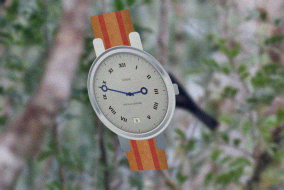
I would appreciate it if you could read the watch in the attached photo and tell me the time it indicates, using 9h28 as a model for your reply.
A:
2h48
